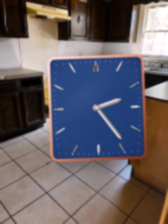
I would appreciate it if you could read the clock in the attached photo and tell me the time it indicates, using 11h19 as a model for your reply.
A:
2h24
